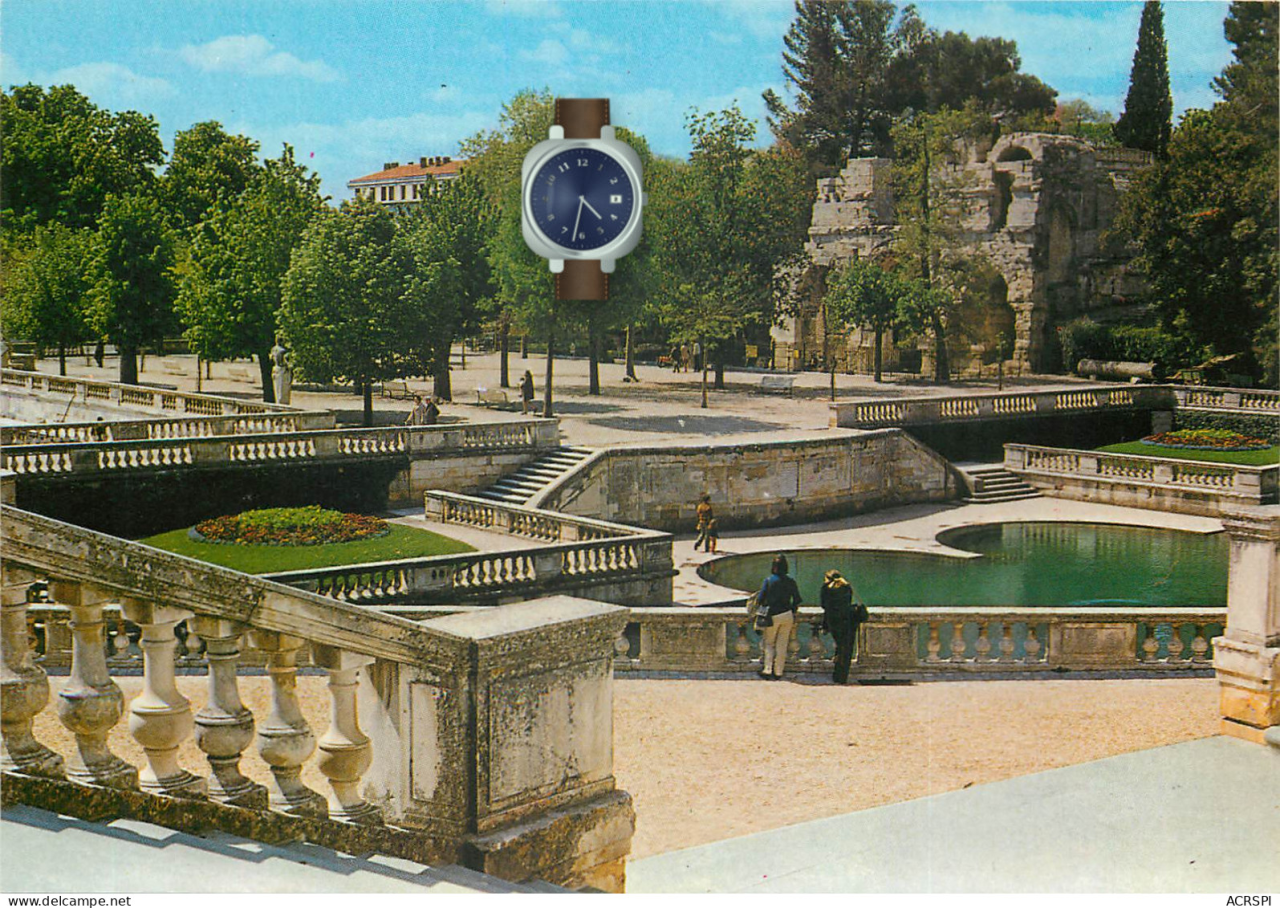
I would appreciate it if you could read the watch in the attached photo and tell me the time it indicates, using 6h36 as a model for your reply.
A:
4h32
